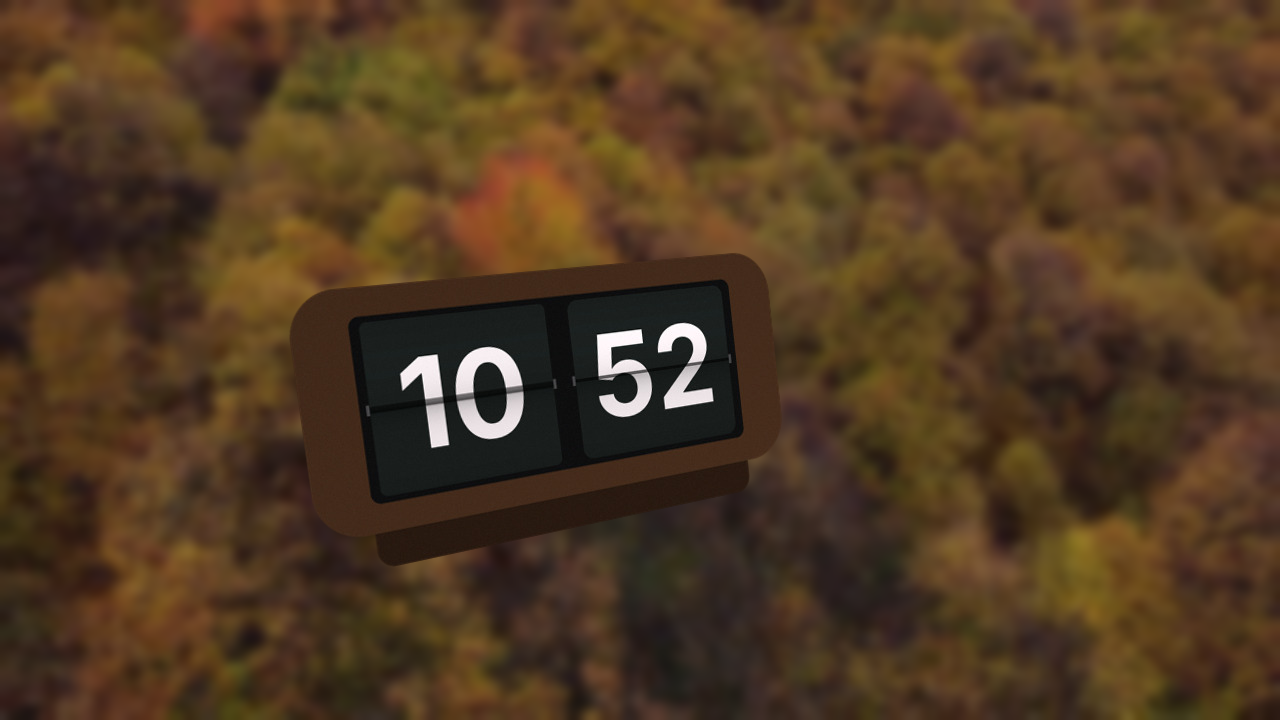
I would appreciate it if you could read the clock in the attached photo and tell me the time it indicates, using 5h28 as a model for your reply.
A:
10h52
